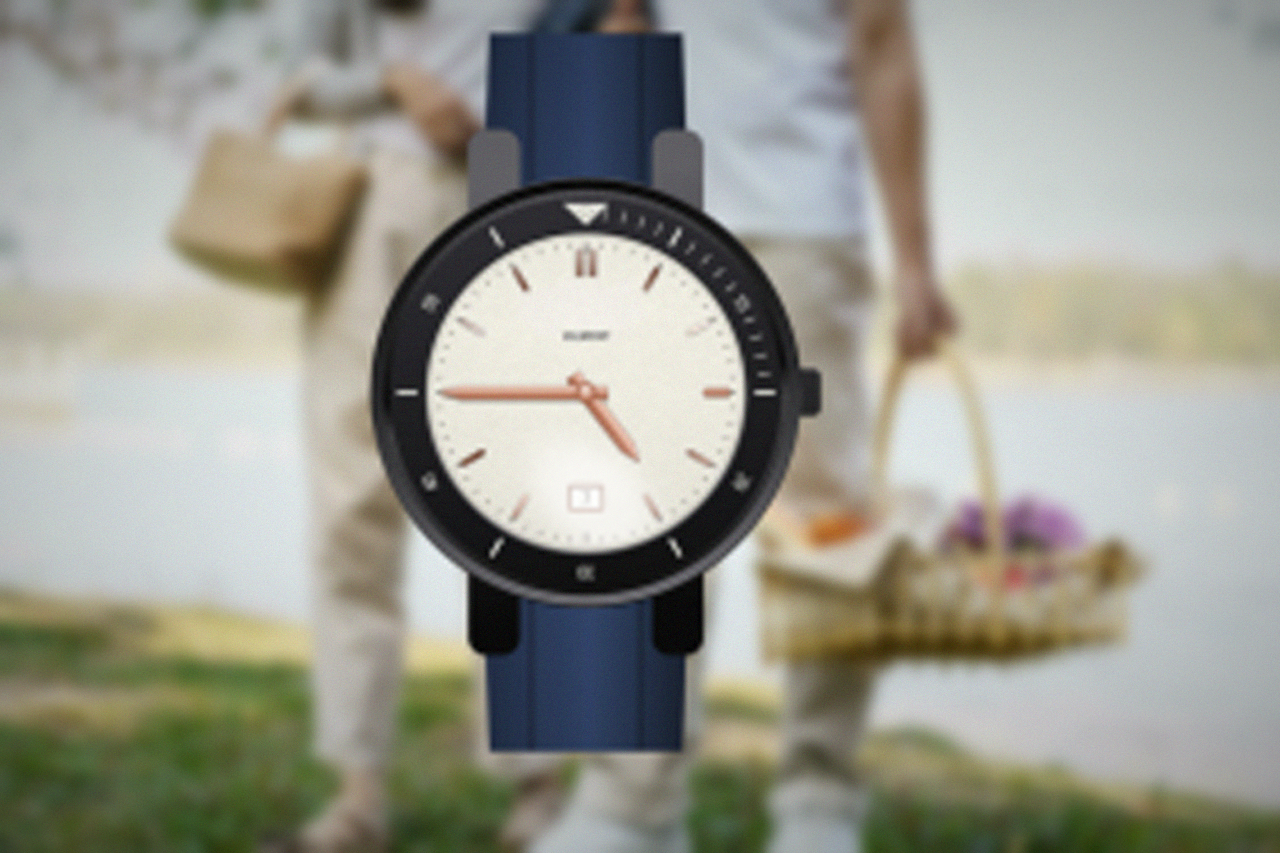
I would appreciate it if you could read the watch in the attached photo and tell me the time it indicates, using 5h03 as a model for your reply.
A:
4h45
